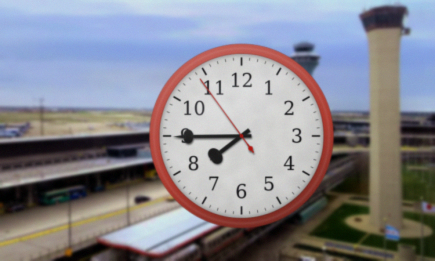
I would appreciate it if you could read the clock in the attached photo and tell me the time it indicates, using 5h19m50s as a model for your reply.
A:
7h44m54s
